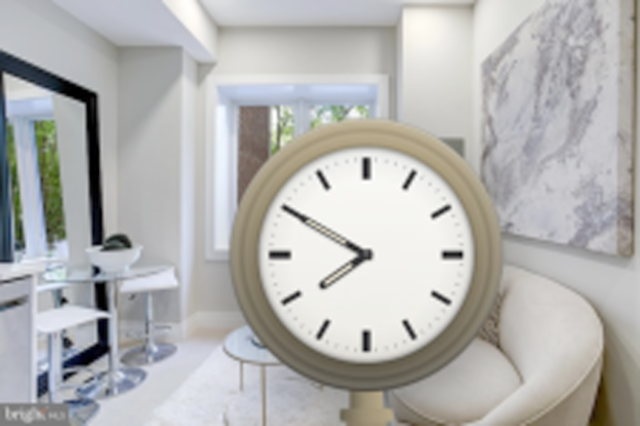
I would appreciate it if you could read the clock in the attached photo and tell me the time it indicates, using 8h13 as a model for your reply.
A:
7h50
